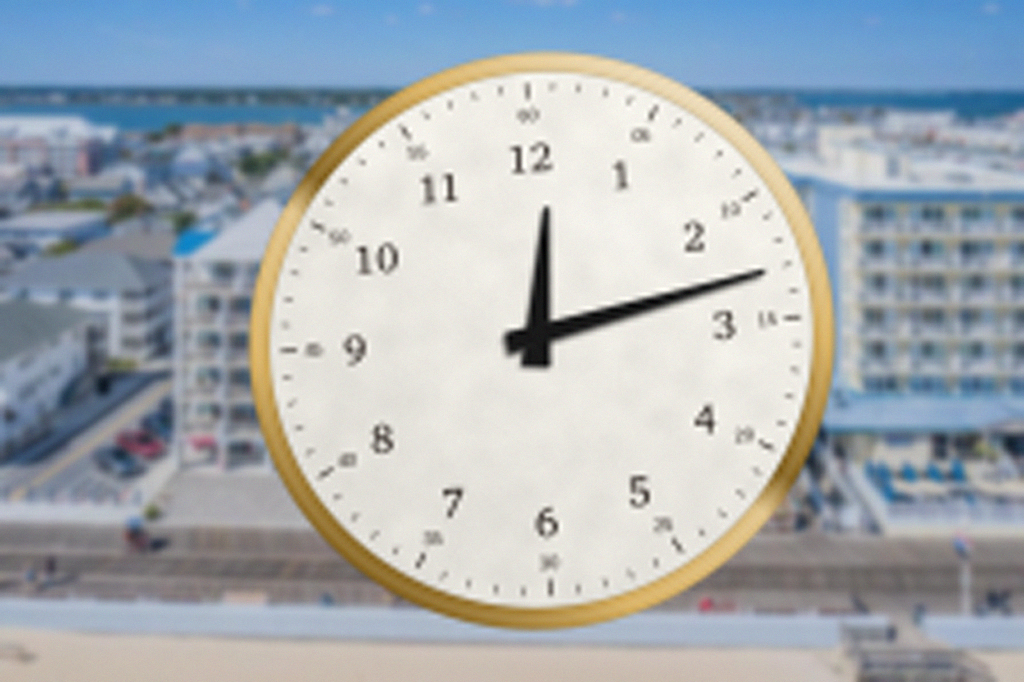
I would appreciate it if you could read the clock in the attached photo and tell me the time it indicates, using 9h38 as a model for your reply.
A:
12h13
